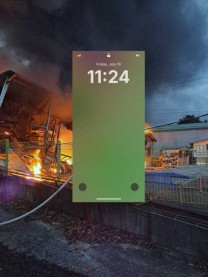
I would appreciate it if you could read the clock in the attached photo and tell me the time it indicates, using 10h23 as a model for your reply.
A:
11h24
